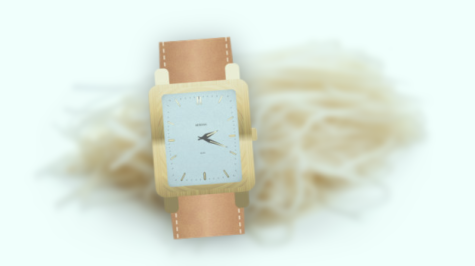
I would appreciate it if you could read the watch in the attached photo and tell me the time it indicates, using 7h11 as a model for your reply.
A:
2h19
